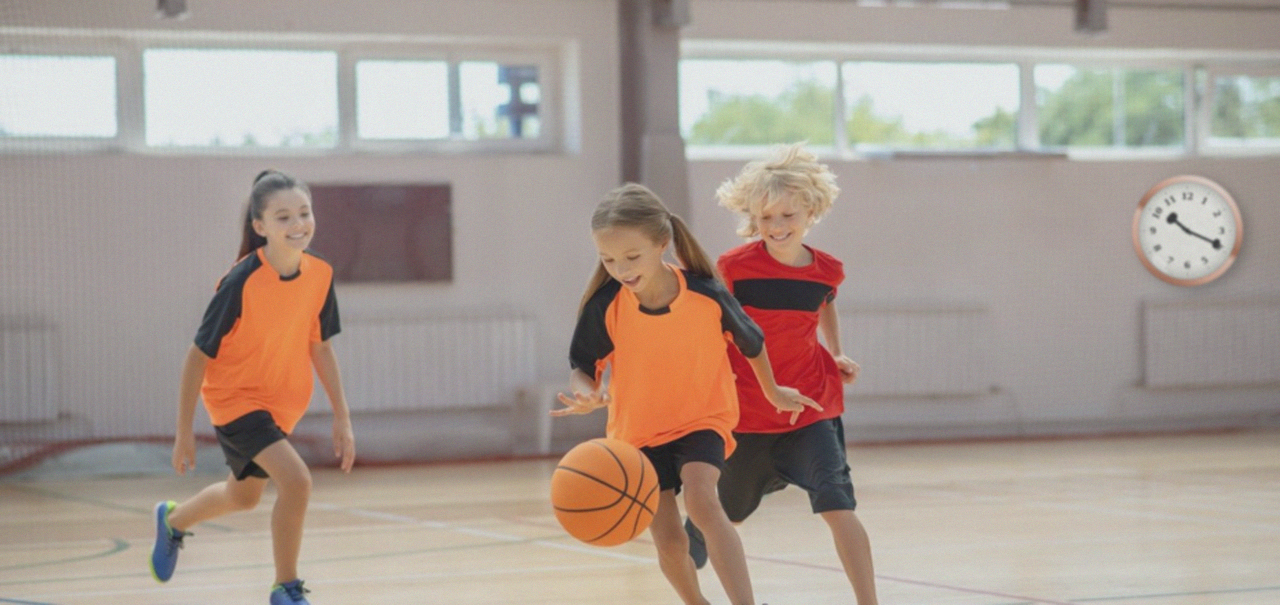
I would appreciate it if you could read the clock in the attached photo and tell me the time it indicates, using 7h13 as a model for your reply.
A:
10h19
